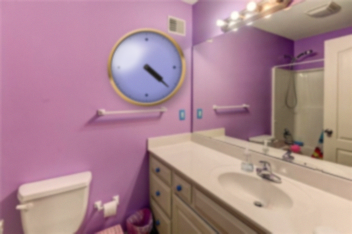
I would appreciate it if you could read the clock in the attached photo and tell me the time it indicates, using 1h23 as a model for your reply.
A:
4h22
